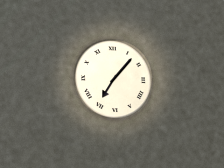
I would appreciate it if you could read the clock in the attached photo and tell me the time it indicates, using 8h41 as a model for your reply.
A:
7h07
